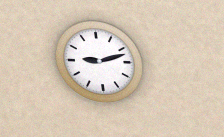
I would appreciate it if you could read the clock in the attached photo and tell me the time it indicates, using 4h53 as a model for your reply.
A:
9h12
